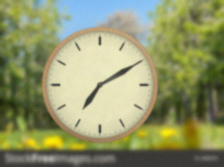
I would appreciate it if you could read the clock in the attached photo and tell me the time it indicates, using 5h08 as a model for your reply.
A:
7h10
